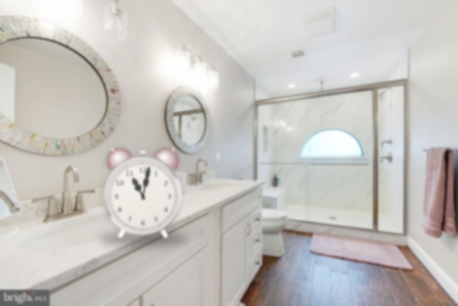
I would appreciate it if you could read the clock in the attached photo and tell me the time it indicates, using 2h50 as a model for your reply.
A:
11h02
